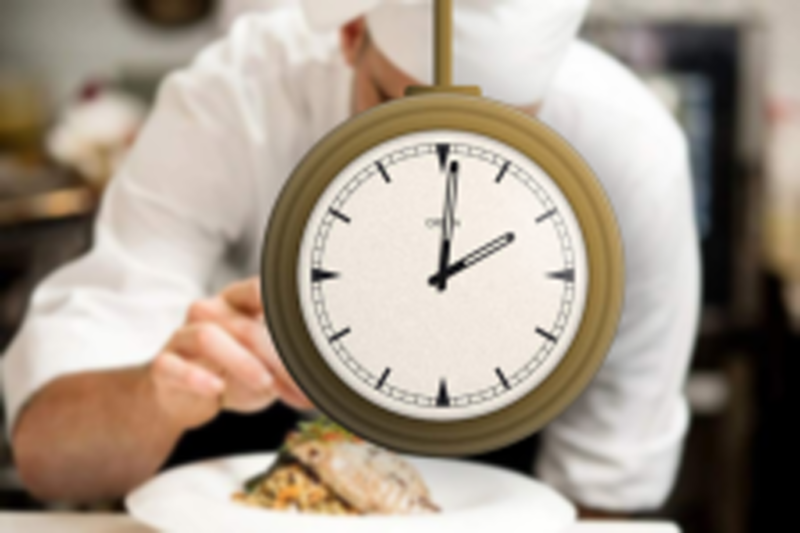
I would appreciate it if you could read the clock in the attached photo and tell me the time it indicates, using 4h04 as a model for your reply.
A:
2h01
